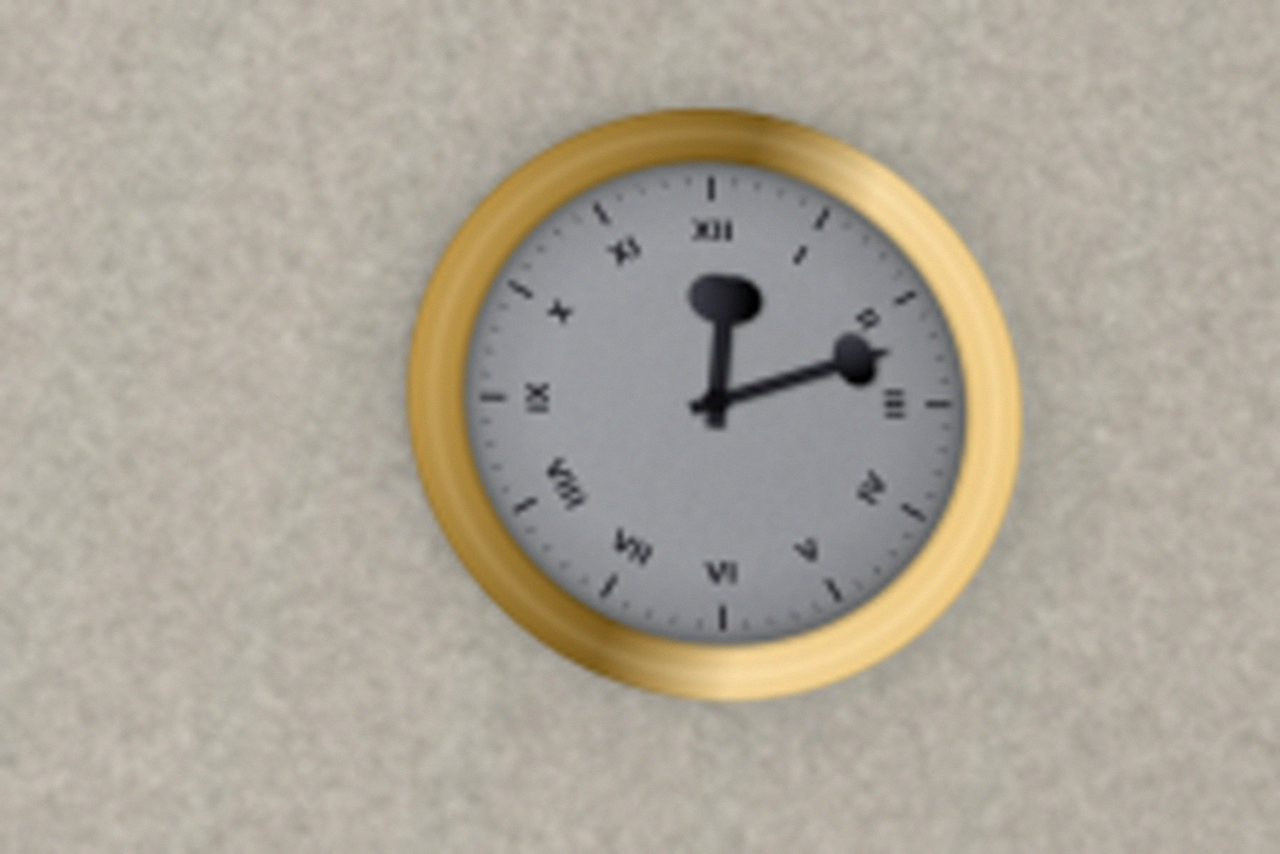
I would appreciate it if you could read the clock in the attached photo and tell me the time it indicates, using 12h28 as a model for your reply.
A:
12h12
